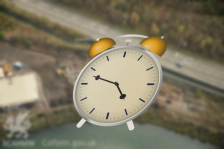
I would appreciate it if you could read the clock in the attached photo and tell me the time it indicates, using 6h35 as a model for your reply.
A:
4h48
